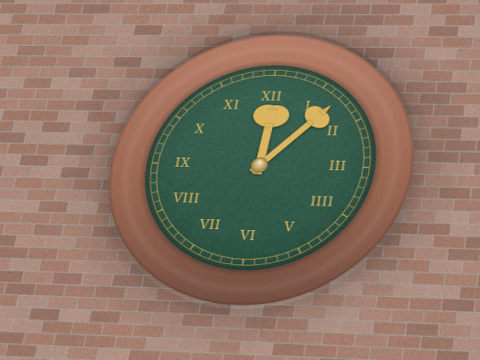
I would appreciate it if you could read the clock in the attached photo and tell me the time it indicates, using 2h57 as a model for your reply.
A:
12h07
